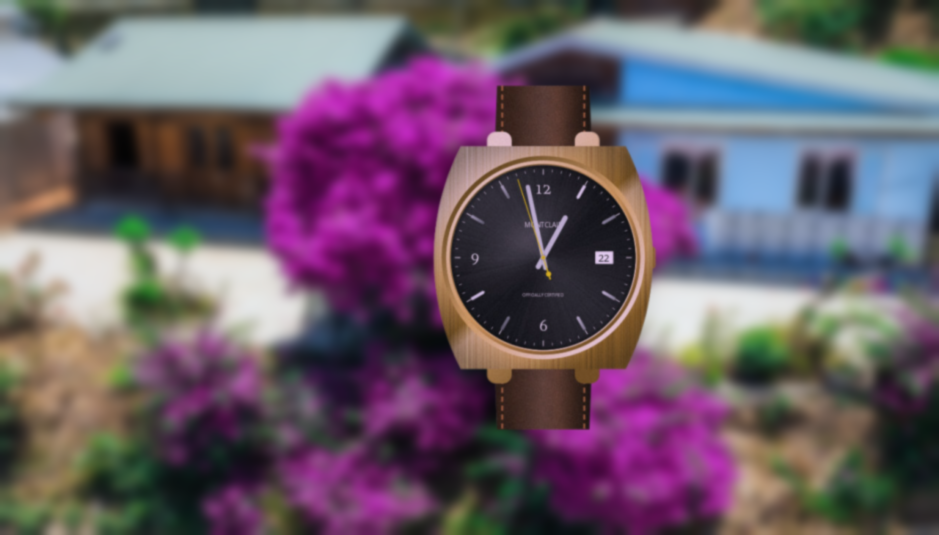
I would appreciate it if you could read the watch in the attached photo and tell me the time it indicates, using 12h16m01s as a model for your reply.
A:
12h57m57s
